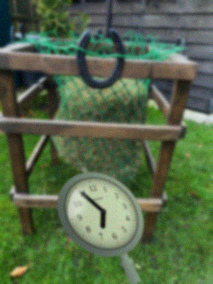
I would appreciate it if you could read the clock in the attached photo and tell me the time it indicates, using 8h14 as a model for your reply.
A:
6h55
